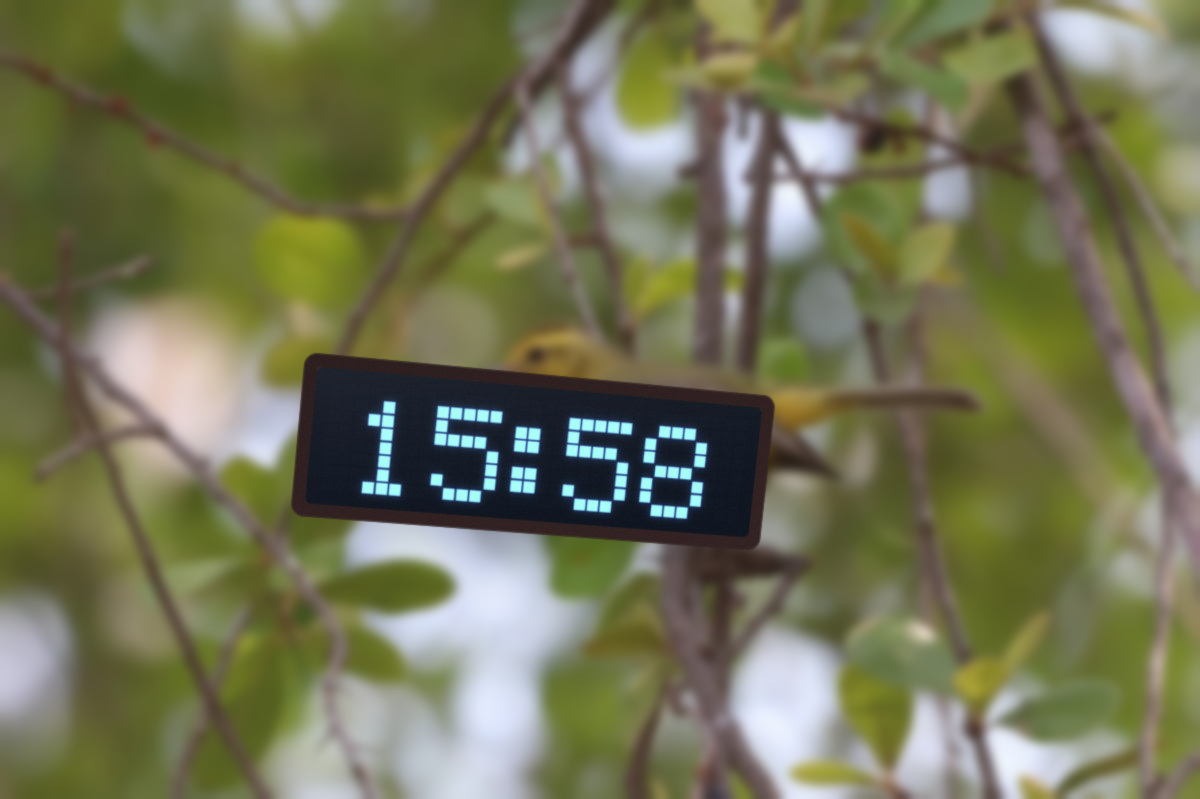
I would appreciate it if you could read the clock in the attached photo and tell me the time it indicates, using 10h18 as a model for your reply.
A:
15h58
